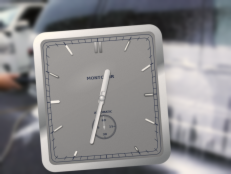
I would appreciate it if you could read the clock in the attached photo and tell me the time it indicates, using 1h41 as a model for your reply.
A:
12h33
